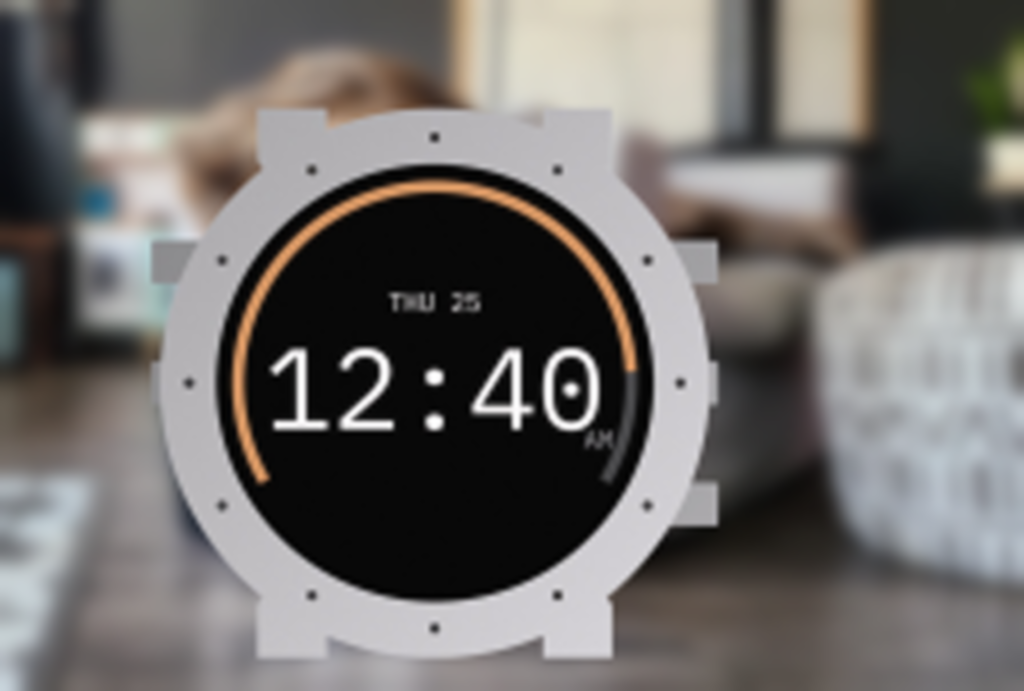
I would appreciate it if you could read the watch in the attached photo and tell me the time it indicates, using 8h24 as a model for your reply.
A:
12h40
